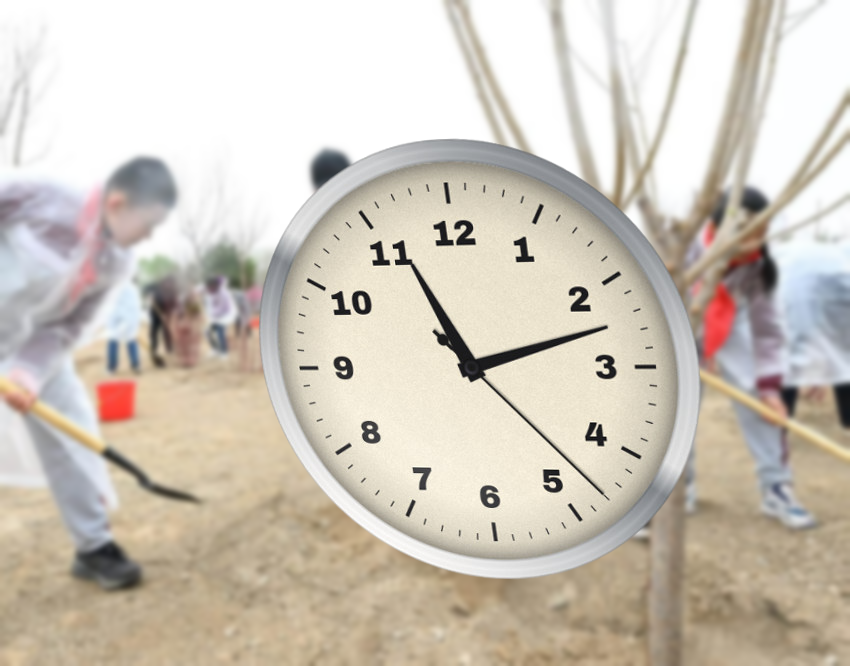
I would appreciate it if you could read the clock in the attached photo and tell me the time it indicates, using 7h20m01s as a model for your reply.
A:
11h12m23s
